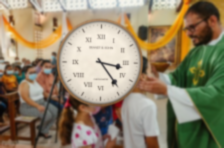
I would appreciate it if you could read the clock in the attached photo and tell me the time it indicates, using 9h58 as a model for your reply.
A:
3h24
